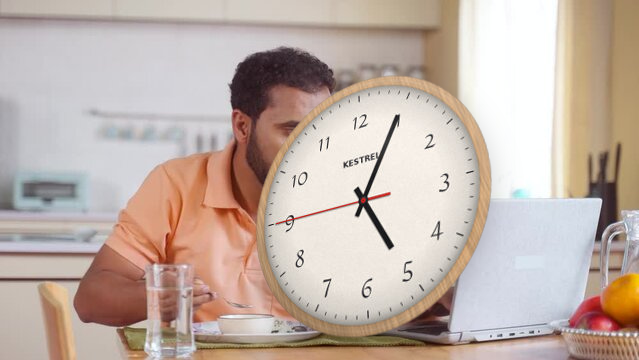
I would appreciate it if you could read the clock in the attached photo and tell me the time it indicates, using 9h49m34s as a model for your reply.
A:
5h04m45s
